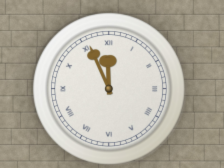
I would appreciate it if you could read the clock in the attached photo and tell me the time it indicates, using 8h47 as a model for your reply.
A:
11h56
